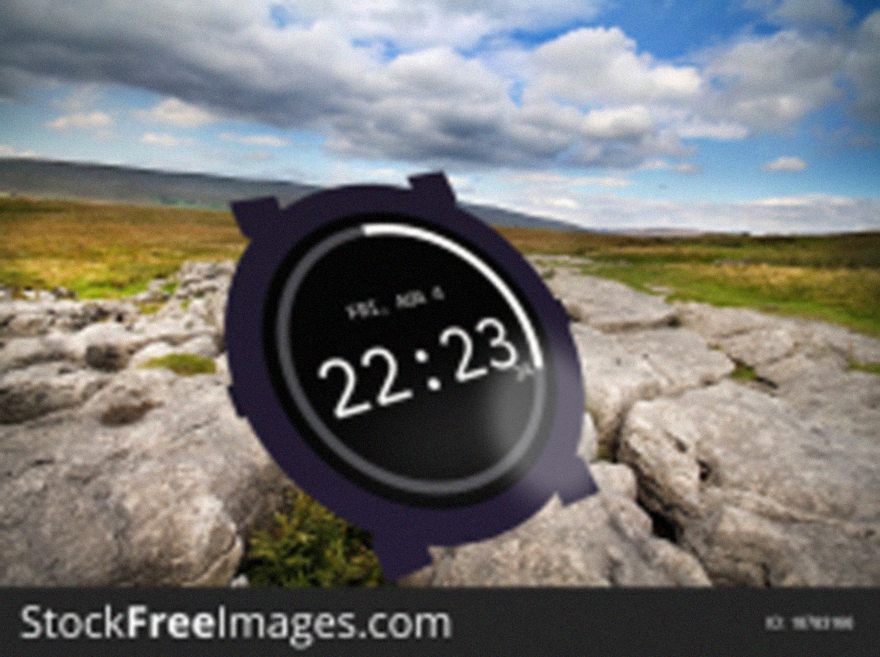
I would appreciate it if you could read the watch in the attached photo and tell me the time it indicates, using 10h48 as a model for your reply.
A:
22h23
